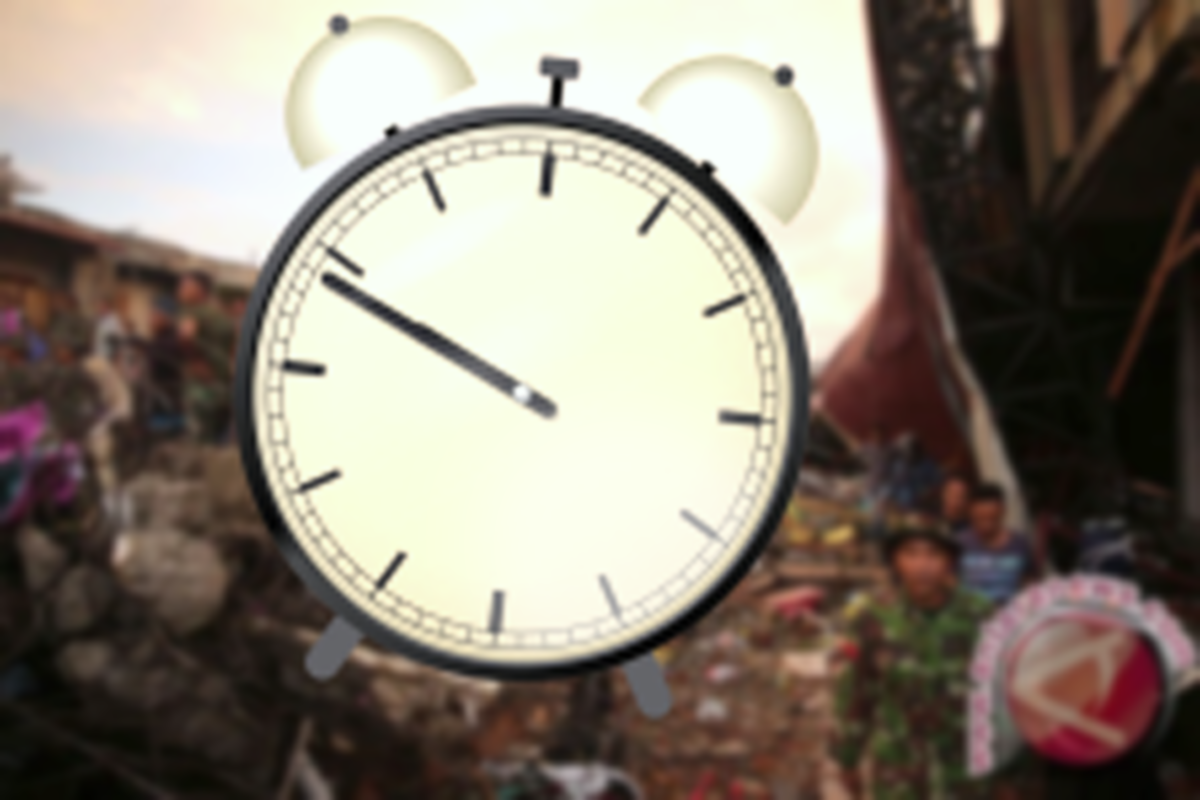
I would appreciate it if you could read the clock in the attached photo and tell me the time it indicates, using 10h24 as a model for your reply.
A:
9h49
